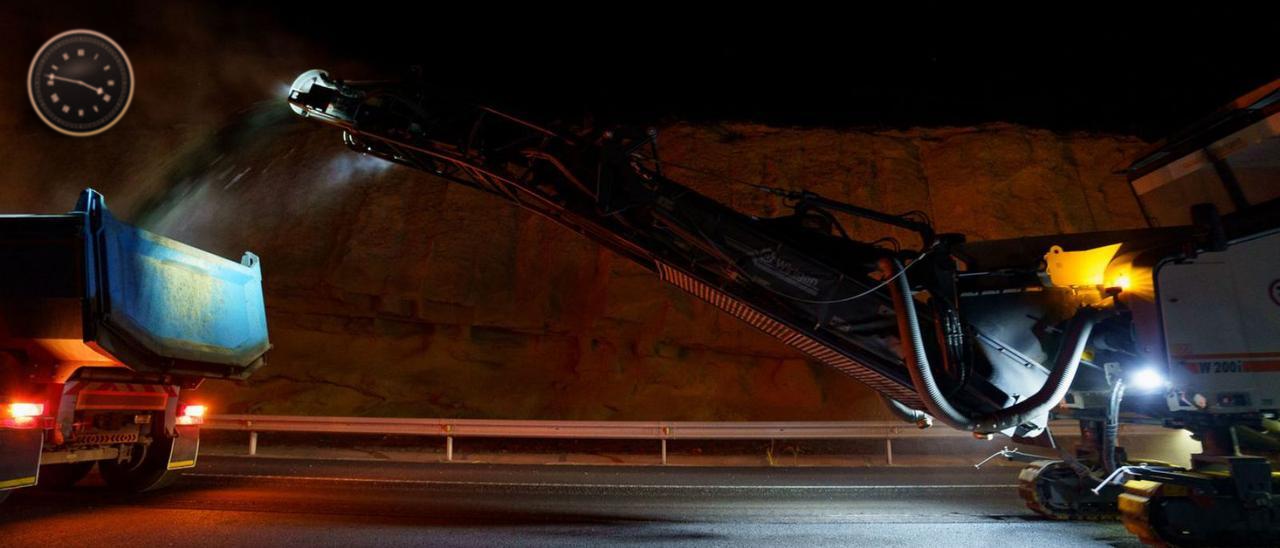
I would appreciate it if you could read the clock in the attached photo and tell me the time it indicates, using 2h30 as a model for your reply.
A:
3h47
